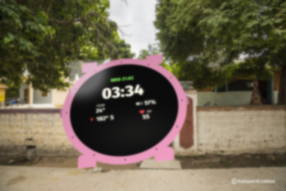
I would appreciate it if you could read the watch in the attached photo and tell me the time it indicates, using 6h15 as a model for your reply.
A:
3h34
